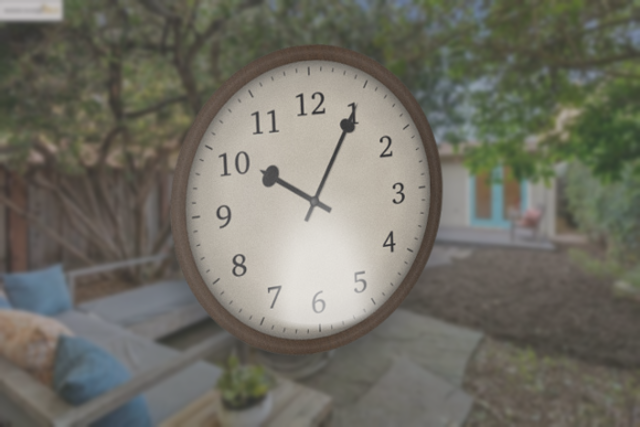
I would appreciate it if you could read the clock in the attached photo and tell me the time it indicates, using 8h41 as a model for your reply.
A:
10h05
